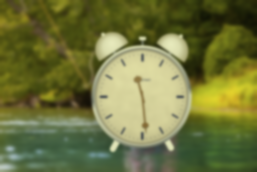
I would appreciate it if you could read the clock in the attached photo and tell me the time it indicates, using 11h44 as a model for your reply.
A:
11h29
